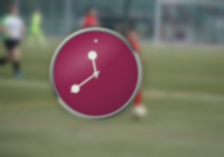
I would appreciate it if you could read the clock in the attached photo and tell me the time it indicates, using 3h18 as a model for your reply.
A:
11h39
